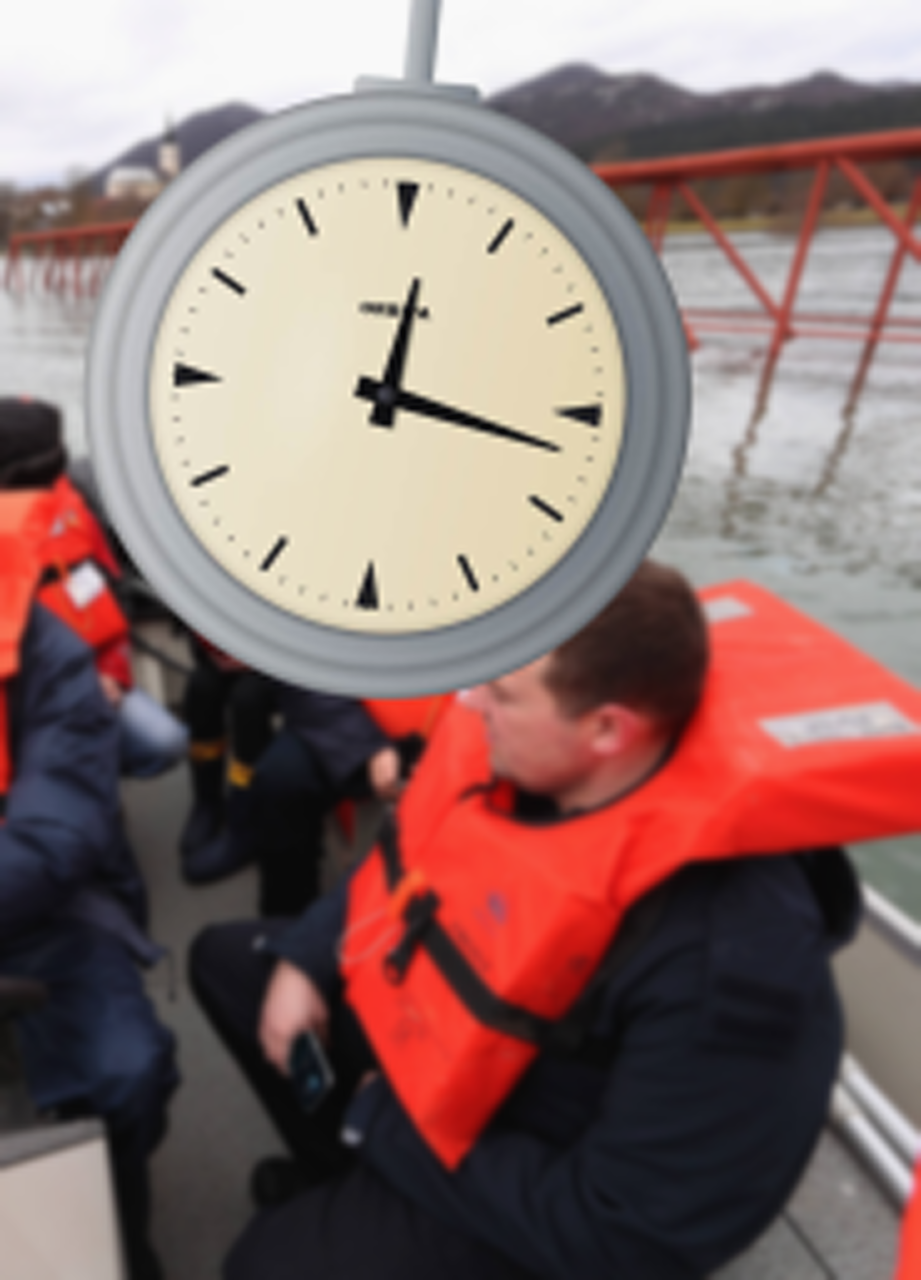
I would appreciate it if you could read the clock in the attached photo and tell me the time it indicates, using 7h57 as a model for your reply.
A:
12h17
